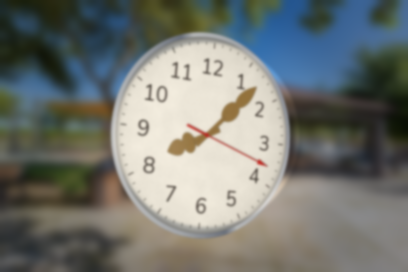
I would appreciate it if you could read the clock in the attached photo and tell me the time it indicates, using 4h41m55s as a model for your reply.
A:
8h07m18s
